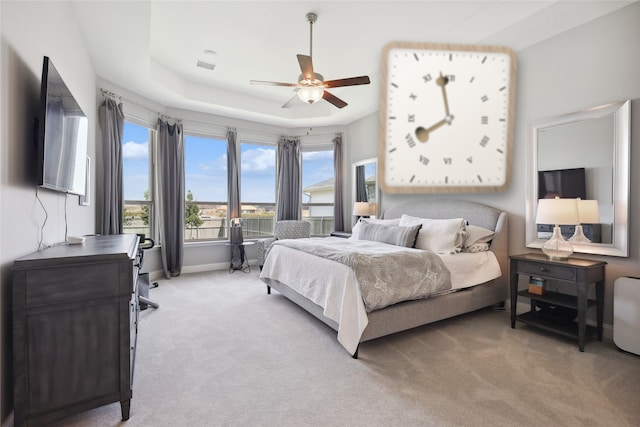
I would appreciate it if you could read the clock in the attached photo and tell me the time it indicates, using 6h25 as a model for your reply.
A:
7h58
